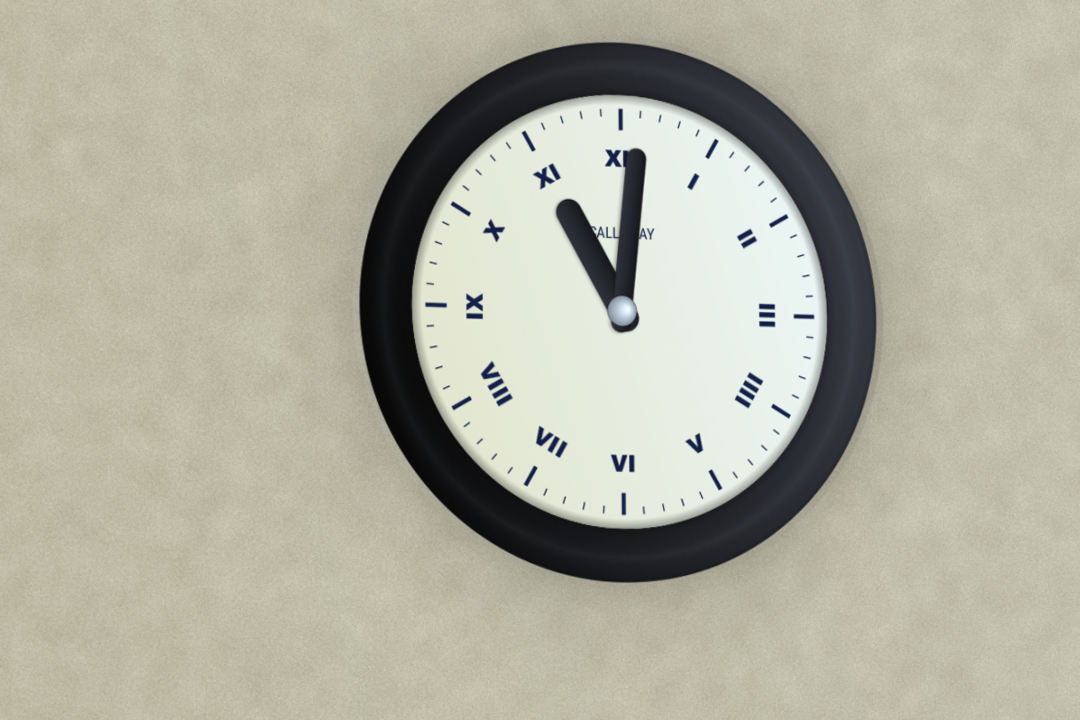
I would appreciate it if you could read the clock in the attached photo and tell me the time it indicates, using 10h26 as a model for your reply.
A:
11h01
